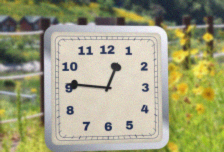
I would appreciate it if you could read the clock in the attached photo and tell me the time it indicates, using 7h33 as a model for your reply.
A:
12h46
